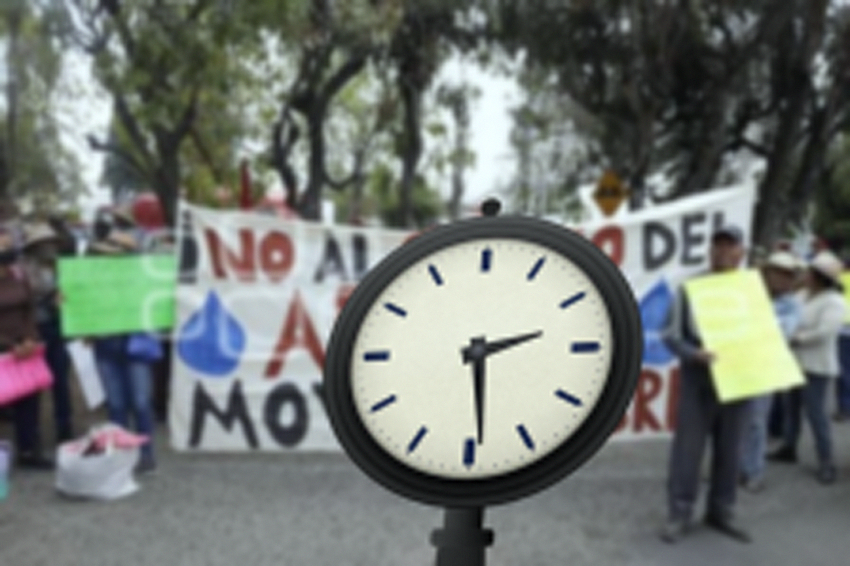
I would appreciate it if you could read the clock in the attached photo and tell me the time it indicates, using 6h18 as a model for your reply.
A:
2h29
